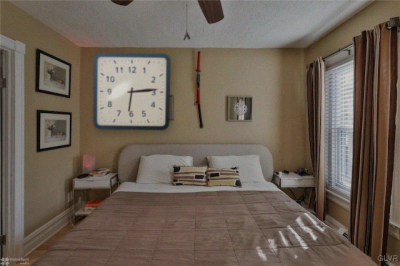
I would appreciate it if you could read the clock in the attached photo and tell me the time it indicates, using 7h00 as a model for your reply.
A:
6h14
